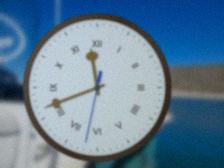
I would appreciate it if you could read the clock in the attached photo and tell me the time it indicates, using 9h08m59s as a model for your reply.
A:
11h41m32s
